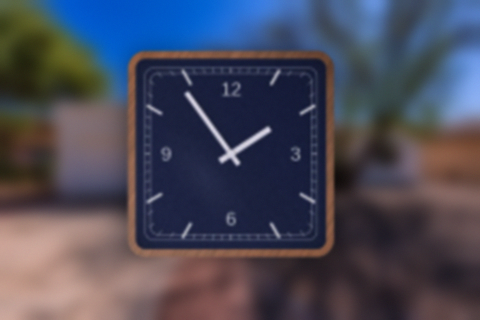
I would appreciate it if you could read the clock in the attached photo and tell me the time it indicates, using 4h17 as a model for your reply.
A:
1h54
